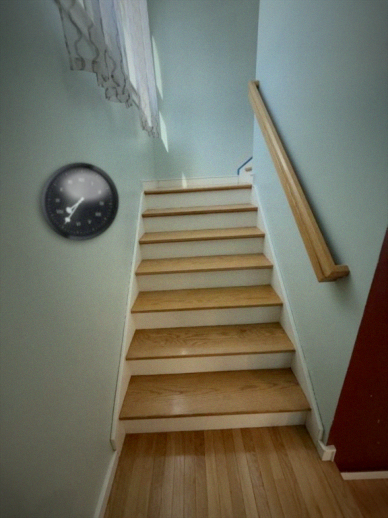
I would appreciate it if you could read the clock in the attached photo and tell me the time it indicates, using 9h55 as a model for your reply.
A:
7h35
